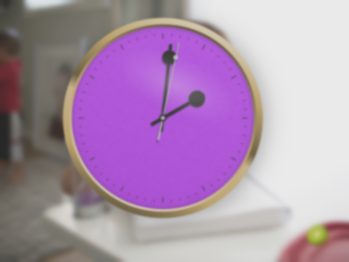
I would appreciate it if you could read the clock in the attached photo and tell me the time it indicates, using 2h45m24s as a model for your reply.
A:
2h01m02s
